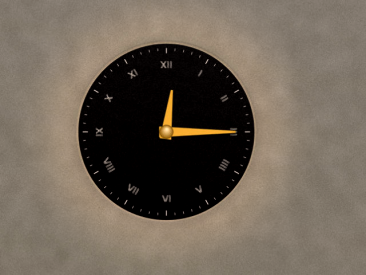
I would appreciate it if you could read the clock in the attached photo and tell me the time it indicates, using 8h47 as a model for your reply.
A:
12h15
